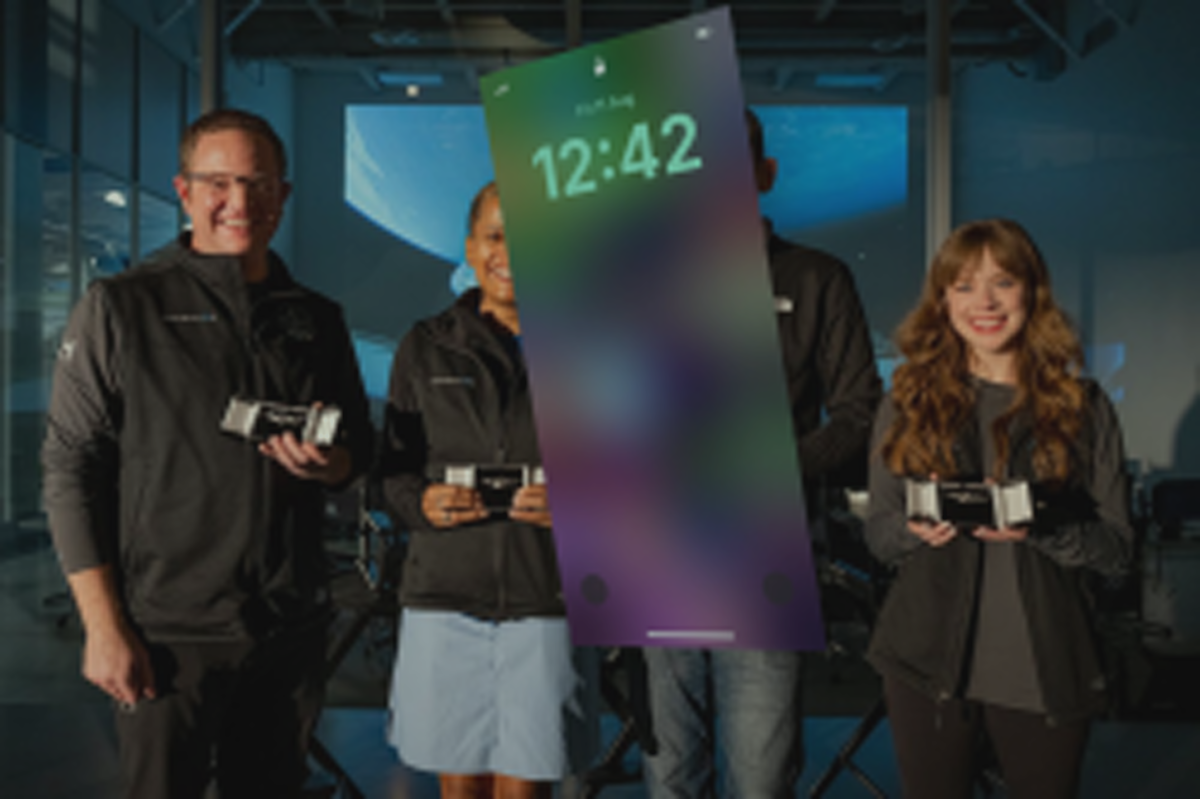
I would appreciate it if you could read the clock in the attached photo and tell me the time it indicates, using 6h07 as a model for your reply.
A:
12h42
